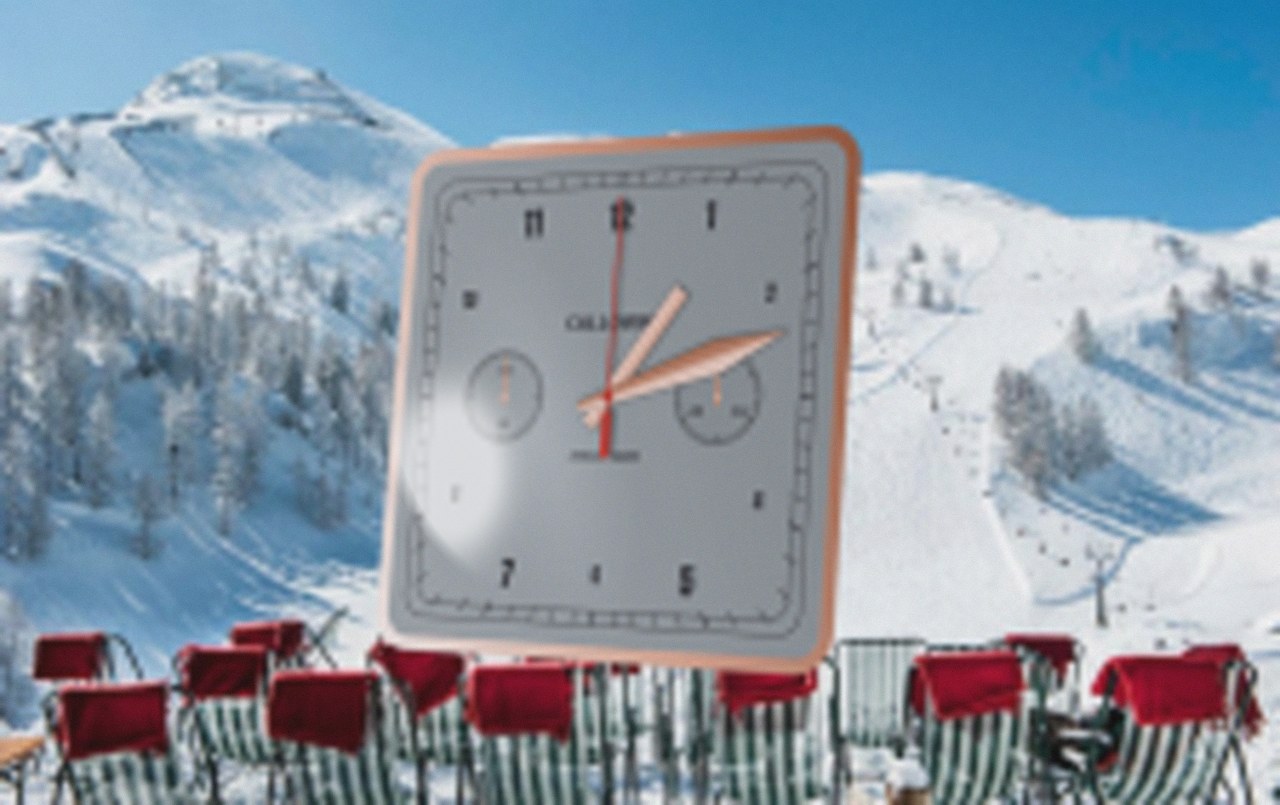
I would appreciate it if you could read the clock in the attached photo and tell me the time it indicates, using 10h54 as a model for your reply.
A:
1h12
